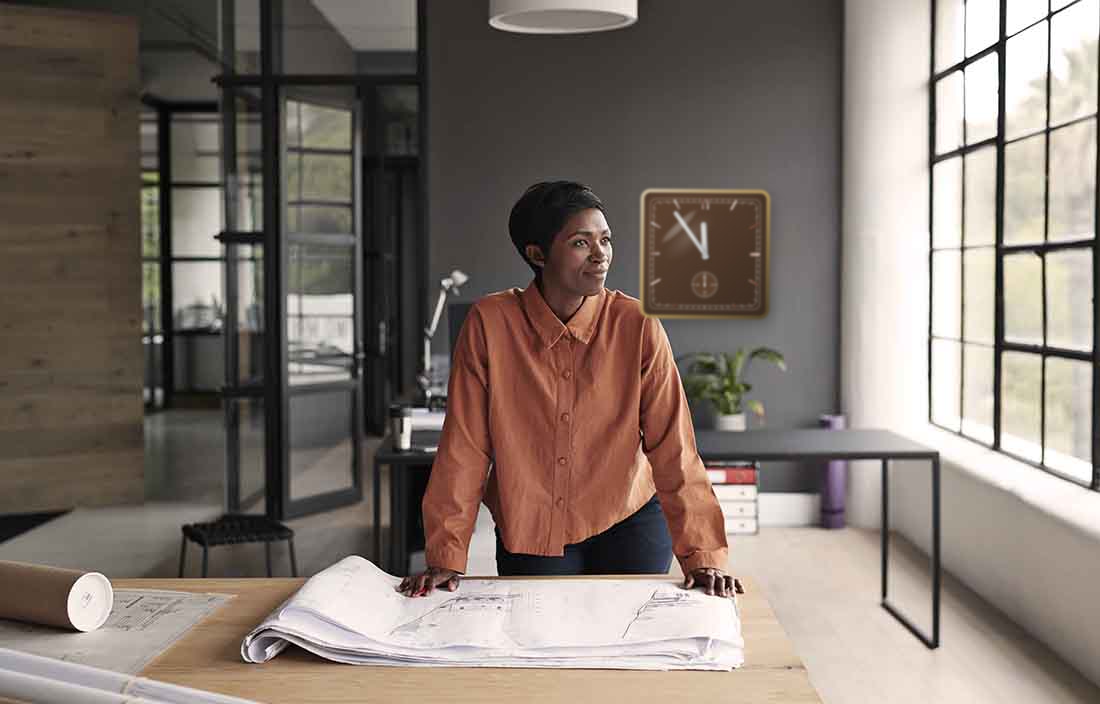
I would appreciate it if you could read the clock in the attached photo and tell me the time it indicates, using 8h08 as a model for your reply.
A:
11h54
